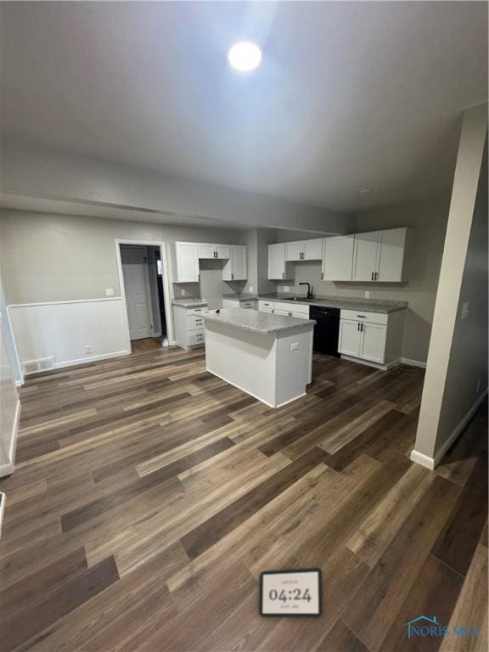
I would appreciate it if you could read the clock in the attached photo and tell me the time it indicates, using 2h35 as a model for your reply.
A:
4h24
